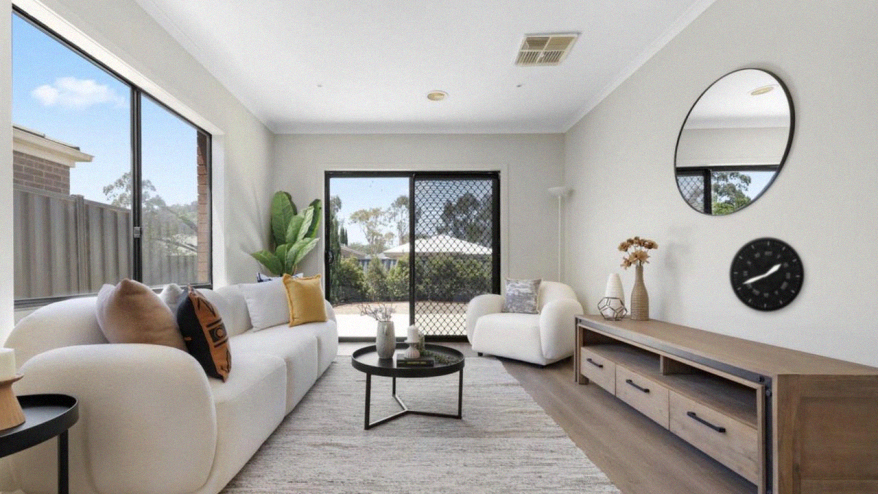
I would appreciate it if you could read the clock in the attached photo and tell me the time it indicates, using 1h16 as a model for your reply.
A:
1h41
